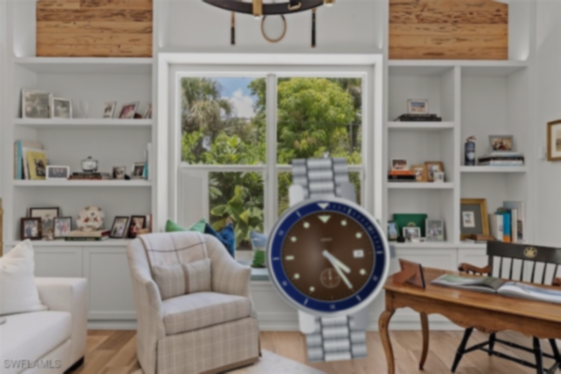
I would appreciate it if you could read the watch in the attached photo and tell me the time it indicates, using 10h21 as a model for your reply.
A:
4h25
